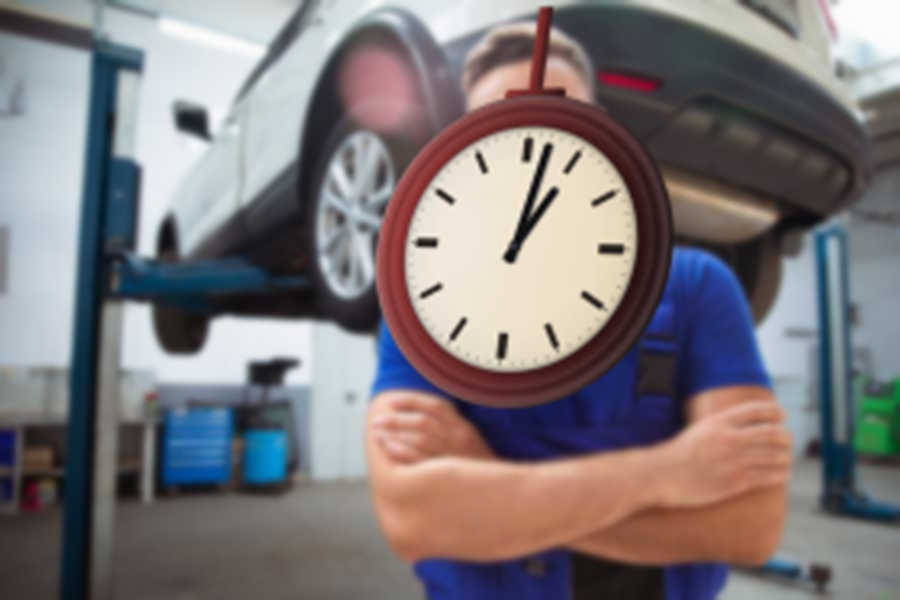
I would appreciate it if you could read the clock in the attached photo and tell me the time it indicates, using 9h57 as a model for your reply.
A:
1h02
